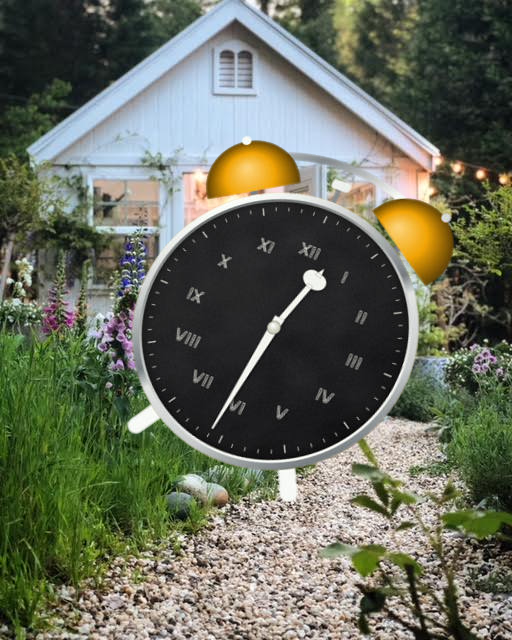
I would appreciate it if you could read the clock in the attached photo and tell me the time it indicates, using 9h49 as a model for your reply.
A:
12h31
